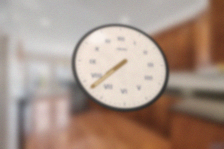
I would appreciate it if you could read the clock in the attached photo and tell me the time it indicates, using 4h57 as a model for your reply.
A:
7h38
